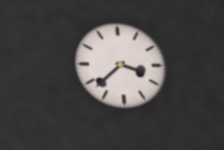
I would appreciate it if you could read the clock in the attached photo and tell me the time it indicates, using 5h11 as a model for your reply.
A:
3h38
